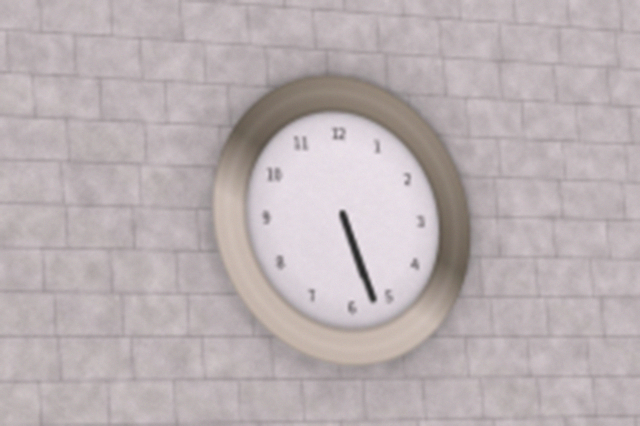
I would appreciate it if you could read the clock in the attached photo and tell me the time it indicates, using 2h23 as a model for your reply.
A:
5h27
